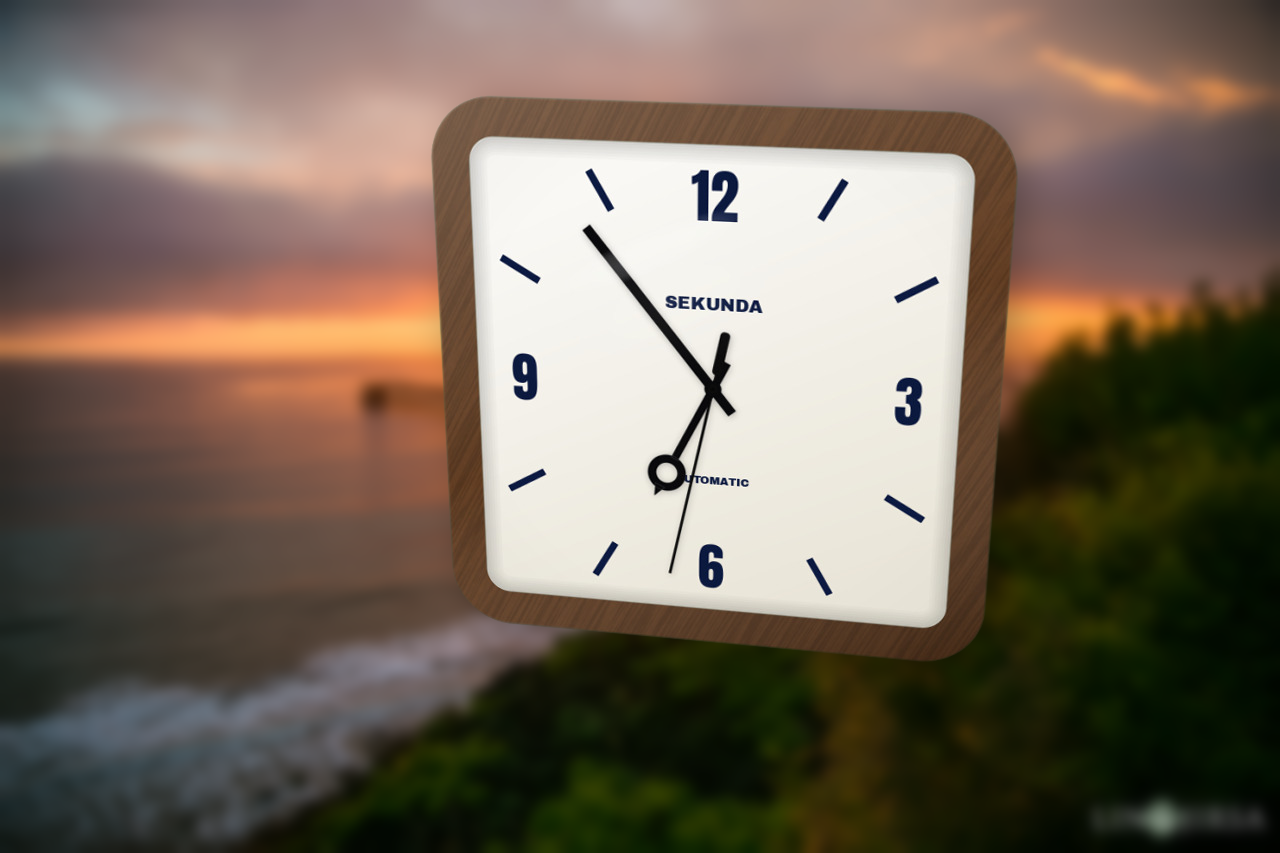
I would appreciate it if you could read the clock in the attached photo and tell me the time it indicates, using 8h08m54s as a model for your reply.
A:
6h53m32s
